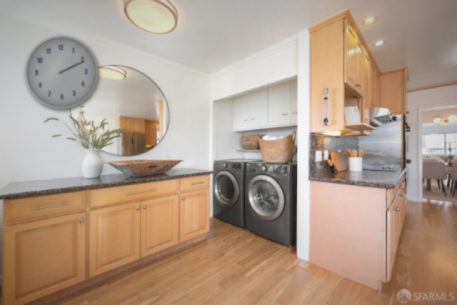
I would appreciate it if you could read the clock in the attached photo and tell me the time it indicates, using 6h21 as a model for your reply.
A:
2h11
